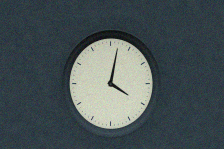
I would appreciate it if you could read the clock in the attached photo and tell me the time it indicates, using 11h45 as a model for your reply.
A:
4h02
